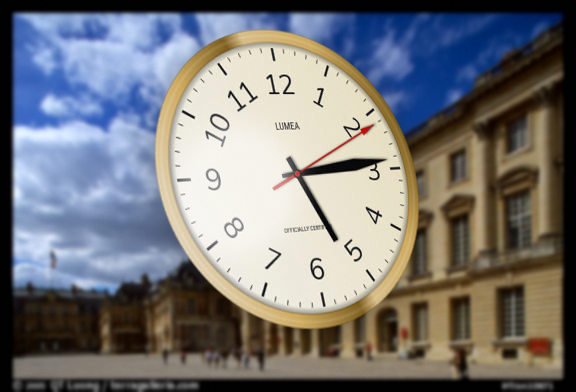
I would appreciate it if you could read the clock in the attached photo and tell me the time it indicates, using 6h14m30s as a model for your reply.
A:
5h14m11s
